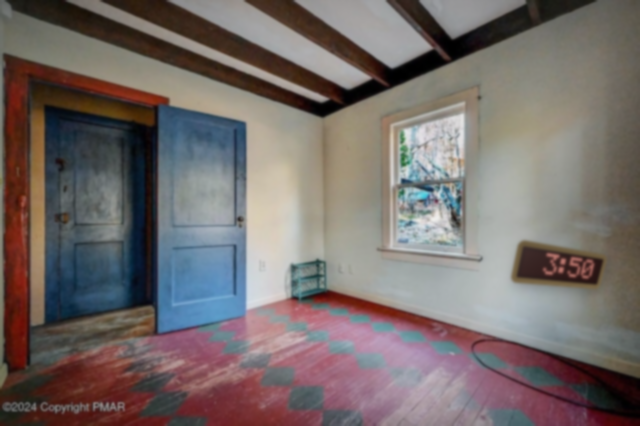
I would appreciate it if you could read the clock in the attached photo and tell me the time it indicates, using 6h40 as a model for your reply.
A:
3h50
